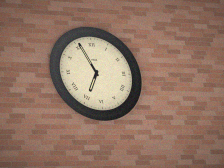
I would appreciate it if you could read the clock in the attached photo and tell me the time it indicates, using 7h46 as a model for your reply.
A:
6h56
